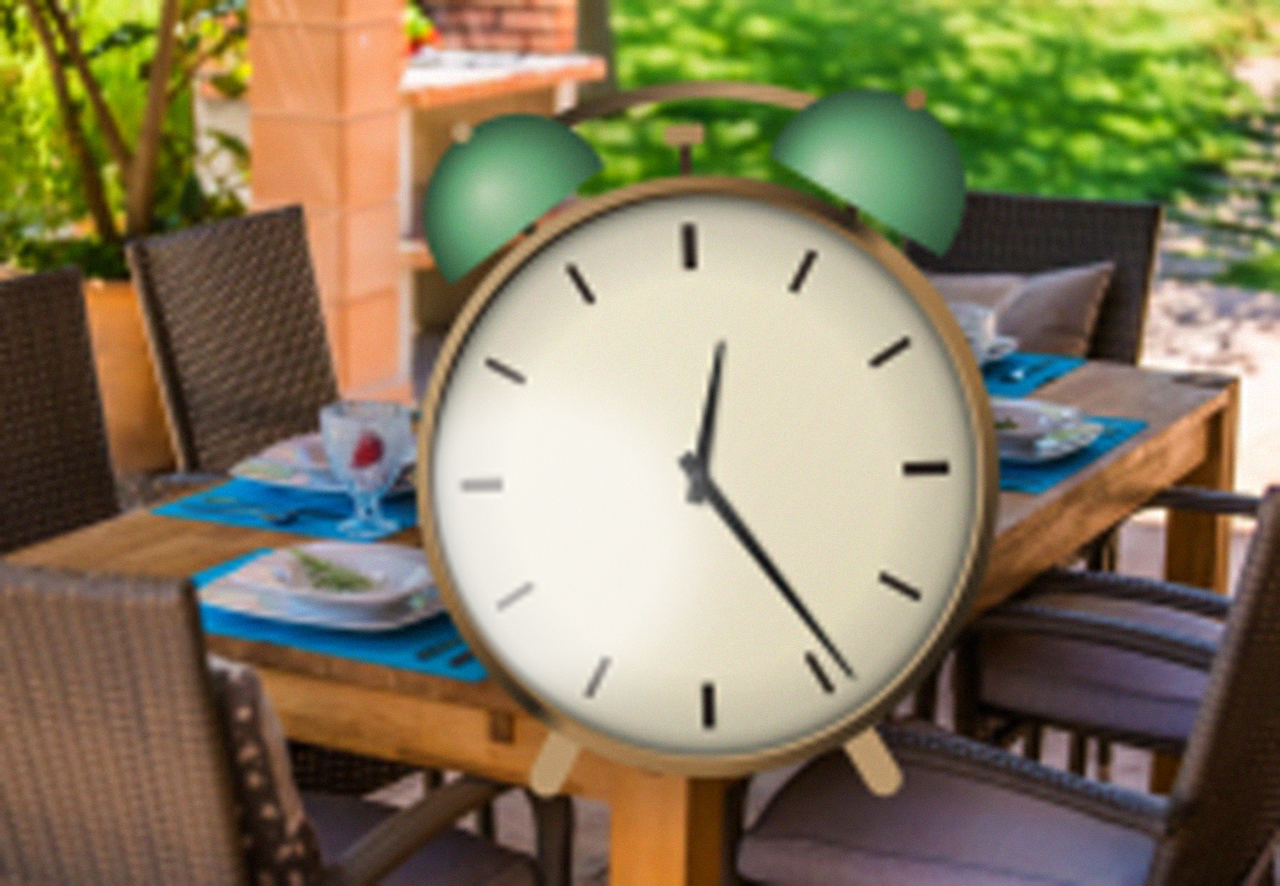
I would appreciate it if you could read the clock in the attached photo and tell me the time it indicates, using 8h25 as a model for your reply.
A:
12h24
